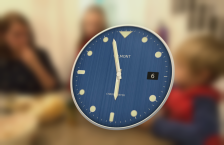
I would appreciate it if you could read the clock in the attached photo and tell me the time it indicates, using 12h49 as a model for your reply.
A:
5h57
